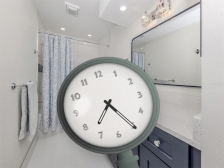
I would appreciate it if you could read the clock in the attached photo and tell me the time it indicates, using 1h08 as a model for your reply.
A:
7h25
